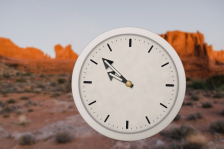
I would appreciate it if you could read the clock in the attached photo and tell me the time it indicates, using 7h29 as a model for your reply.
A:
9h52
